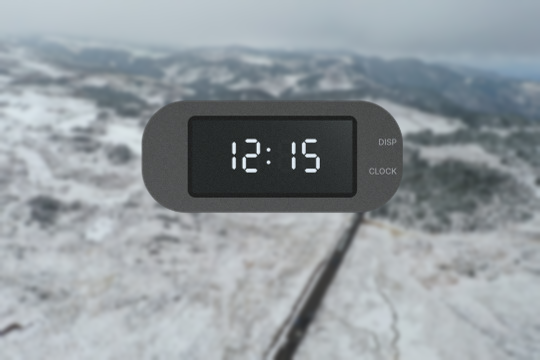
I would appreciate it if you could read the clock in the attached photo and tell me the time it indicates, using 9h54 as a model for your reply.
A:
12h15
